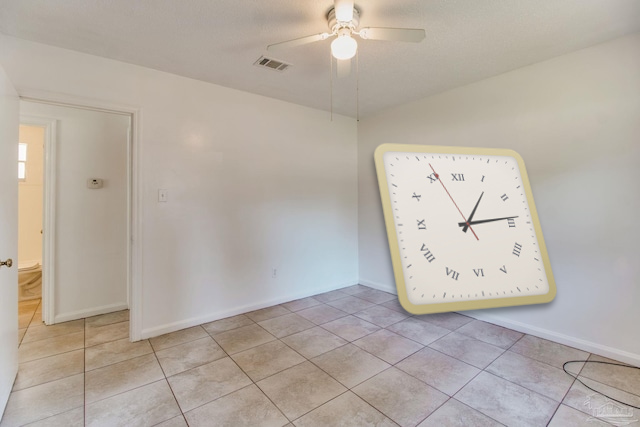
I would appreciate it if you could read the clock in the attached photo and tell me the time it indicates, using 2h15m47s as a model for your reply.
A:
1h13m56s
